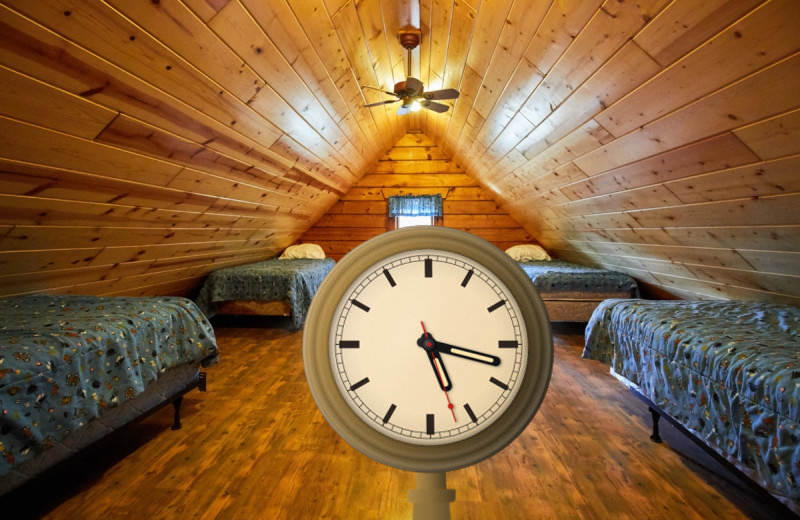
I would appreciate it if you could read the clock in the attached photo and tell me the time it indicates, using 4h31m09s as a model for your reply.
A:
5h17m27s
